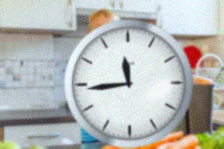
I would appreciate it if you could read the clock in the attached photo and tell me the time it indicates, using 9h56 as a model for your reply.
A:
11h44
